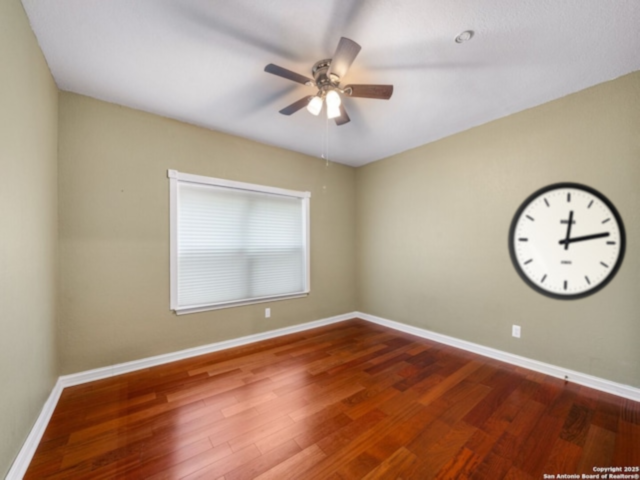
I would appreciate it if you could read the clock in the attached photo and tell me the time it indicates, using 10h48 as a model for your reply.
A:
12h13
